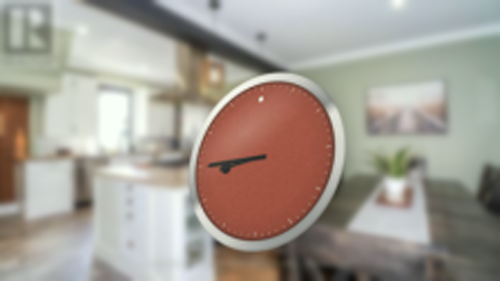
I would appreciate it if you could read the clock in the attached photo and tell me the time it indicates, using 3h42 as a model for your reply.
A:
8h45
